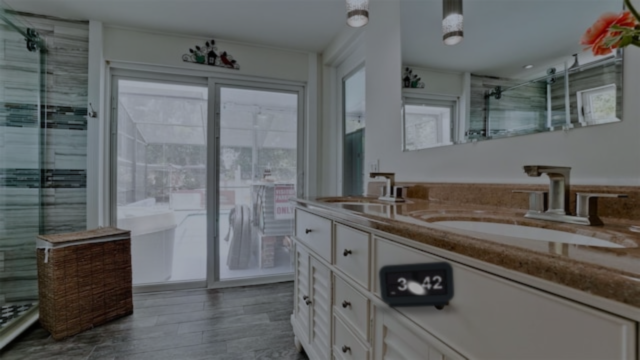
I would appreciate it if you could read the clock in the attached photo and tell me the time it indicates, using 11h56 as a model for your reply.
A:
3h42
